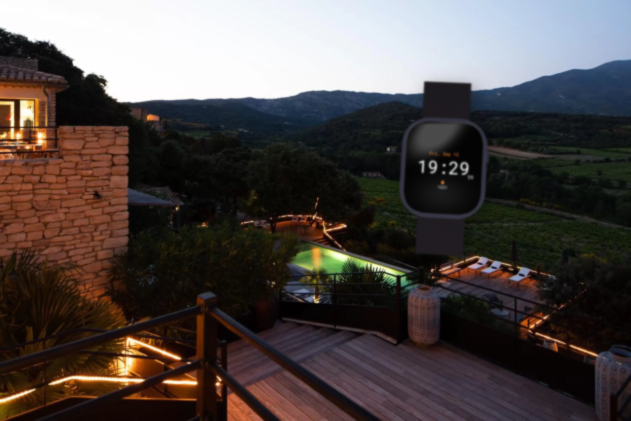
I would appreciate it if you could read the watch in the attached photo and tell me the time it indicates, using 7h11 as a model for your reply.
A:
19h29
